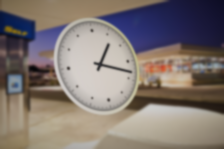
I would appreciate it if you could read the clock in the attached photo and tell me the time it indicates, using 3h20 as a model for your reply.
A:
1h18
